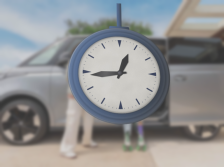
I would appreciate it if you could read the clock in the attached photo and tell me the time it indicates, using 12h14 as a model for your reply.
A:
12h44
